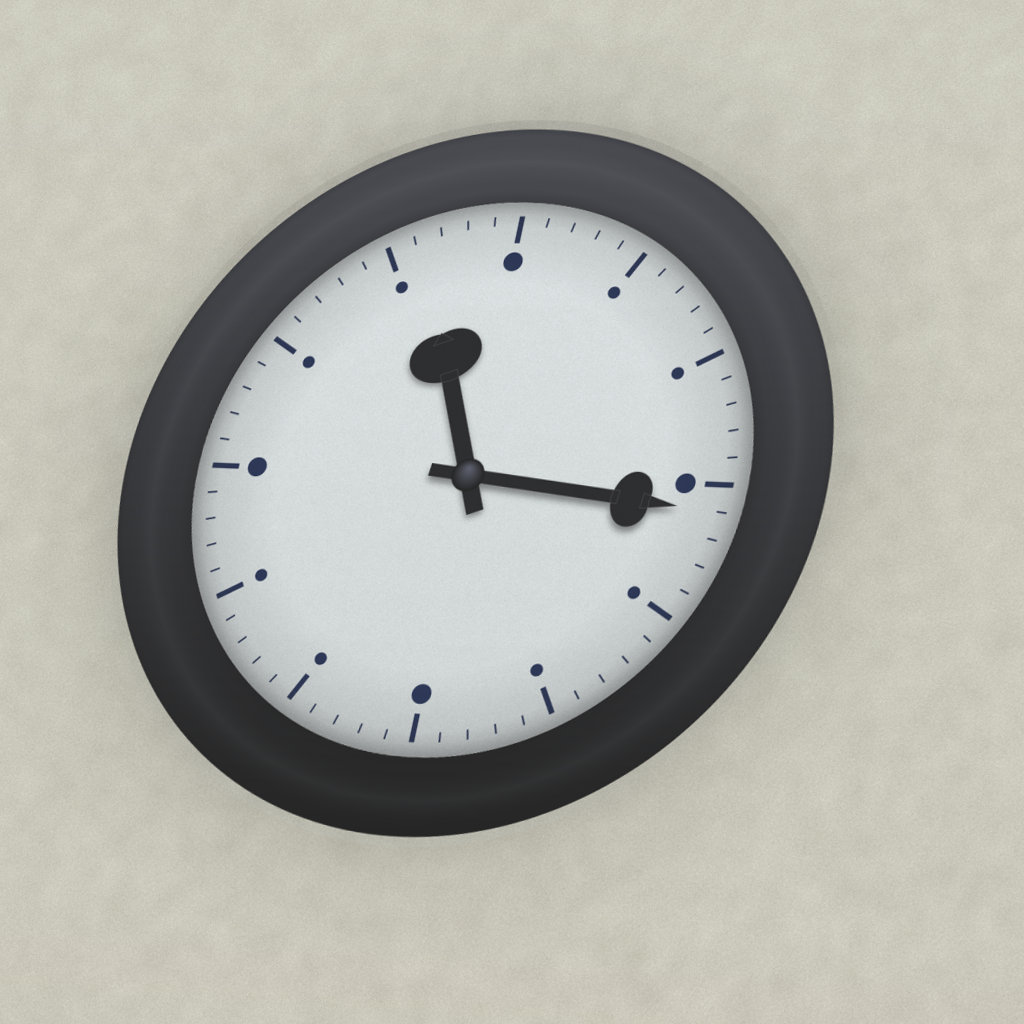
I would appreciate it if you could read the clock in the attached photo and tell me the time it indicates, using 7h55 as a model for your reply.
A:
11h16
